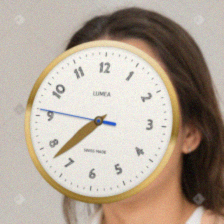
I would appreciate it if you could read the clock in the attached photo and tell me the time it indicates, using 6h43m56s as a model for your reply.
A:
7h37m46s
